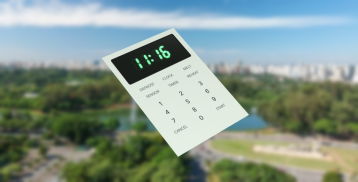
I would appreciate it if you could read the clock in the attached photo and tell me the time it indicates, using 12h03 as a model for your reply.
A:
11h16
